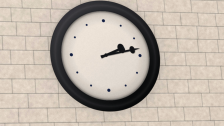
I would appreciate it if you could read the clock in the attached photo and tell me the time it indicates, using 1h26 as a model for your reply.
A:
2h13
